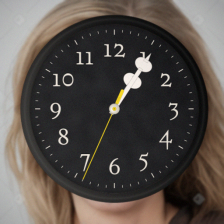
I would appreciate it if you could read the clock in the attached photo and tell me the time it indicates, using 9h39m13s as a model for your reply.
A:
1h05m34s
